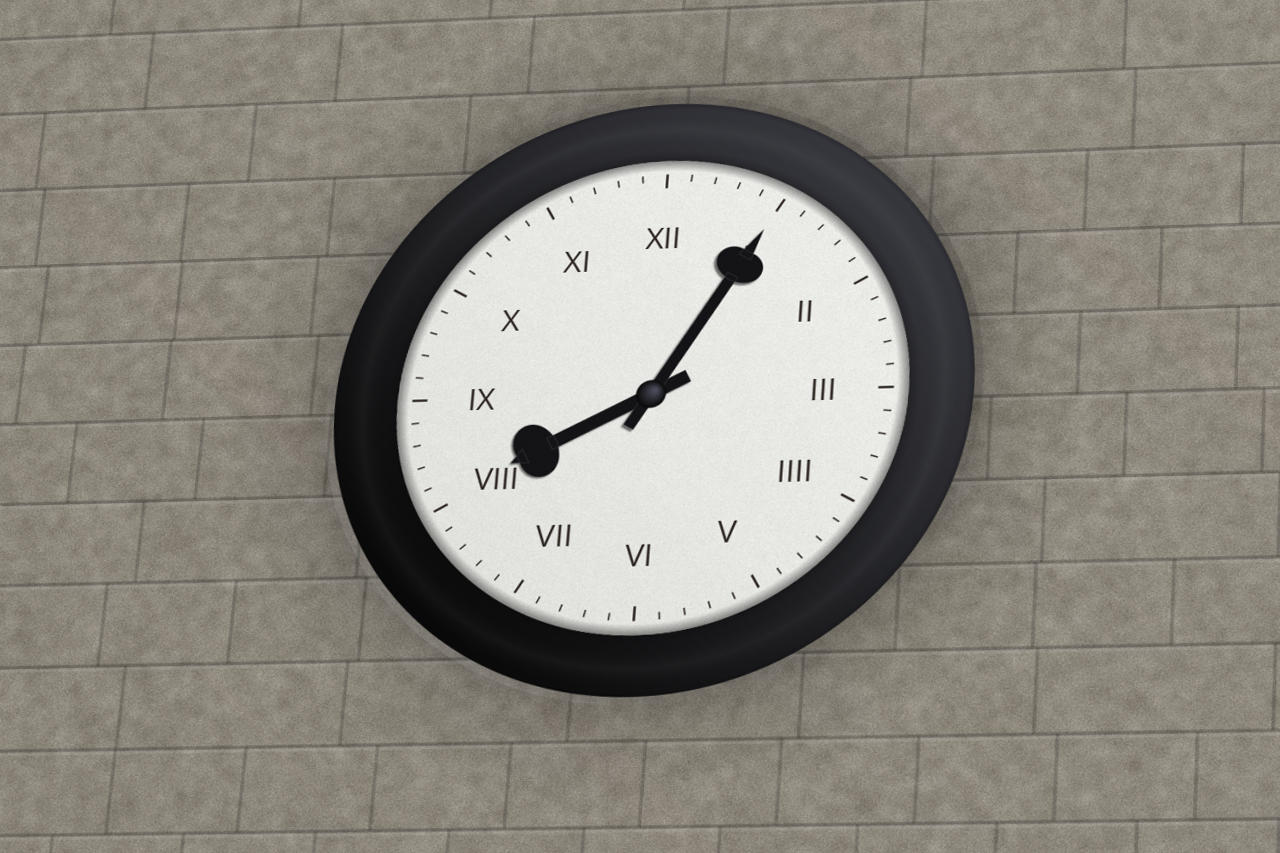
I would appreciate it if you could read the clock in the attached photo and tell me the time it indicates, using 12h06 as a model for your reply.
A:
8h05
